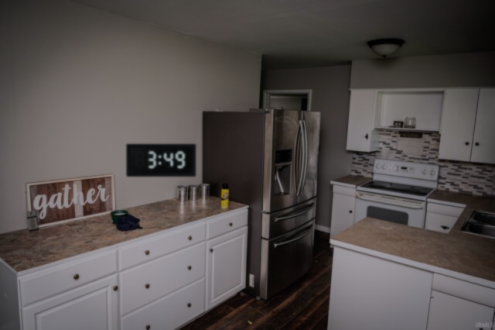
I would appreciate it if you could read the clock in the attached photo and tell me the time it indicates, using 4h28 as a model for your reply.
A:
3h49
